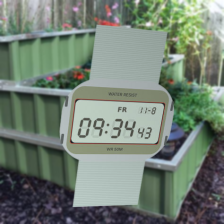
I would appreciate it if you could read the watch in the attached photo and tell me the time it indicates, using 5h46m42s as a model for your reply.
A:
9h34m43s
